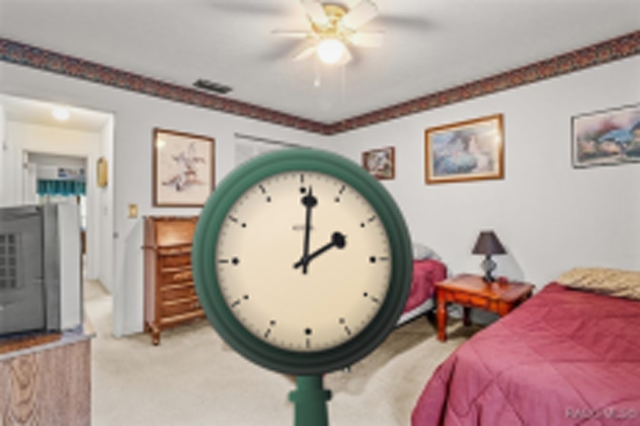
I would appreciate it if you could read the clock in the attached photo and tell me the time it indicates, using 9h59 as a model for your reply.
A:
2h01
